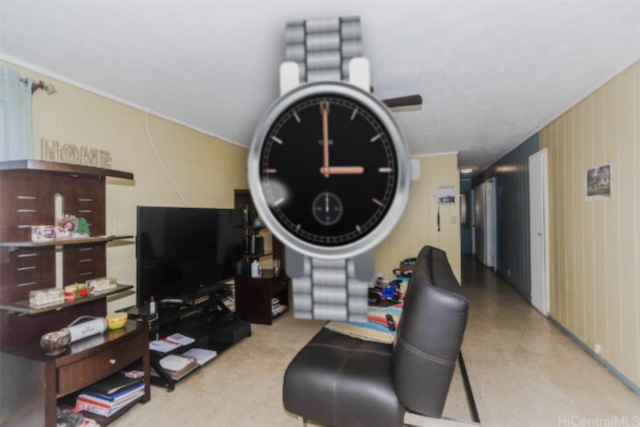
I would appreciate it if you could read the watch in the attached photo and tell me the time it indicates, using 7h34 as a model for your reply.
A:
3h00
